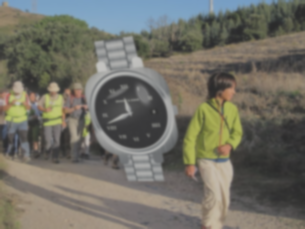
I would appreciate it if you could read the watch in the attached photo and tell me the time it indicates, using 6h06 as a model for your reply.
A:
11h42
